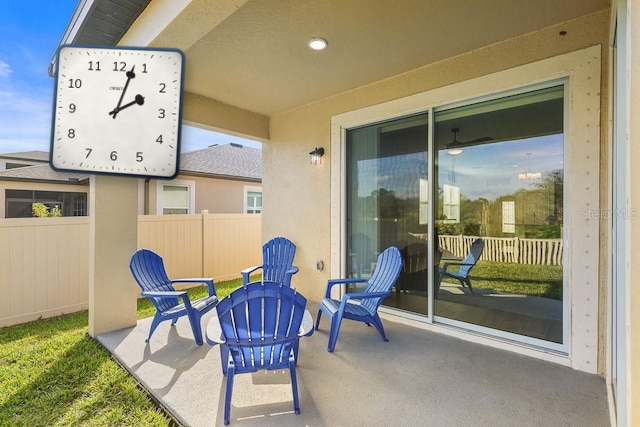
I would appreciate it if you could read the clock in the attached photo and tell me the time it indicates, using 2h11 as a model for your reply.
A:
2h03
